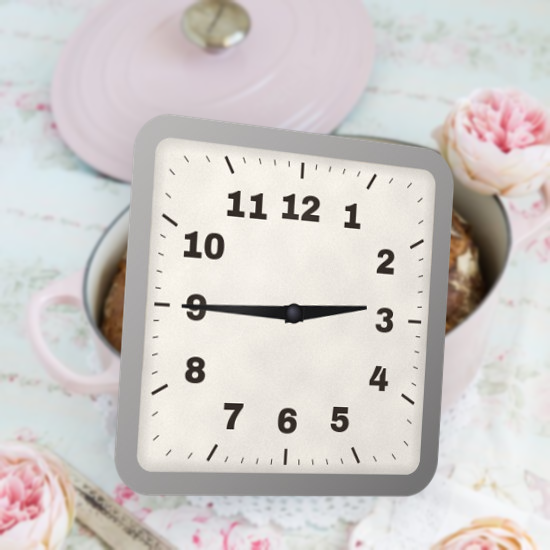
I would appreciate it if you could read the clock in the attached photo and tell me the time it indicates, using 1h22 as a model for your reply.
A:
2h45
